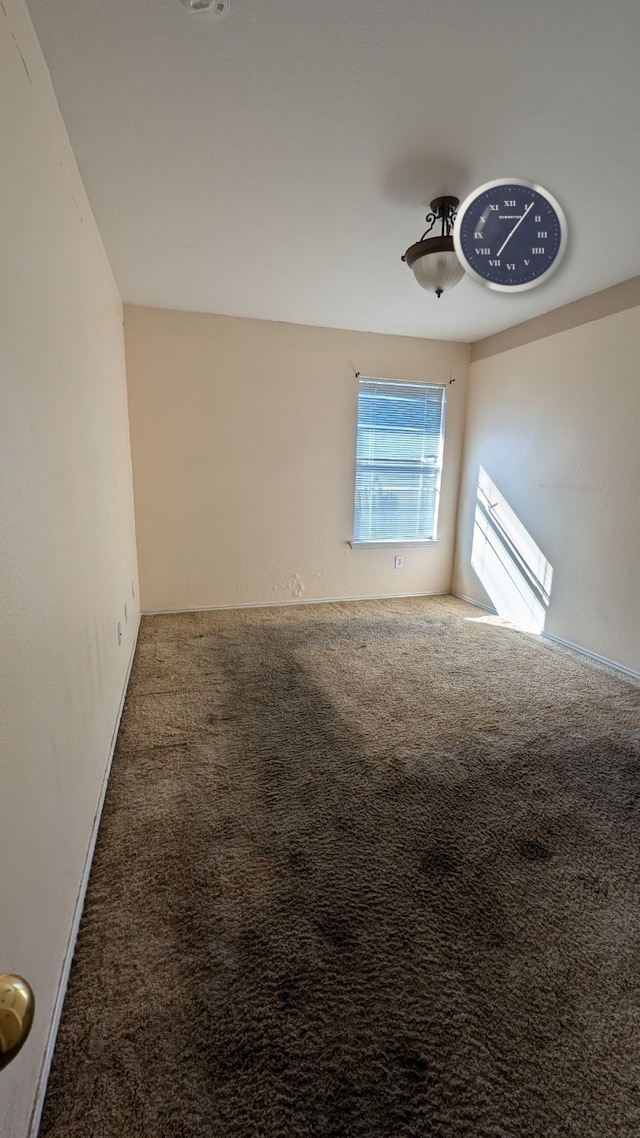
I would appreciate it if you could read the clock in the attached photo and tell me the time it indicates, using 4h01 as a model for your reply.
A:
7h06
